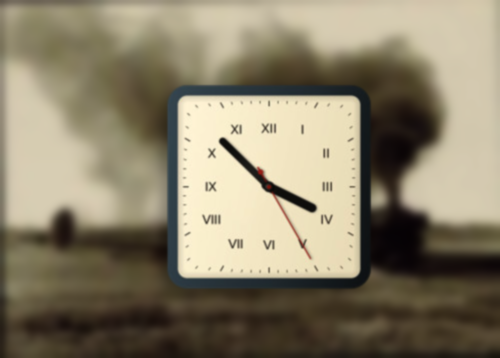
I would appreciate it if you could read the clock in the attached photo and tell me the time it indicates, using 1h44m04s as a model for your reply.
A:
3h52m25s
